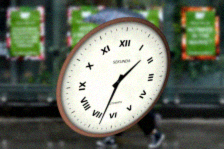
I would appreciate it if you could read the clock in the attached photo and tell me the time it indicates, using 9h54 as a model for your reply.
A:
1h33
